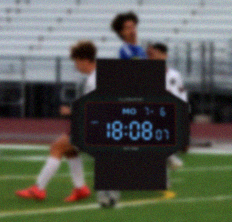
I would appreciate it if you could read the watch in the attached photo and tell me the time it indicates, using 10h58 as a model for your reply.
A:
18h08
